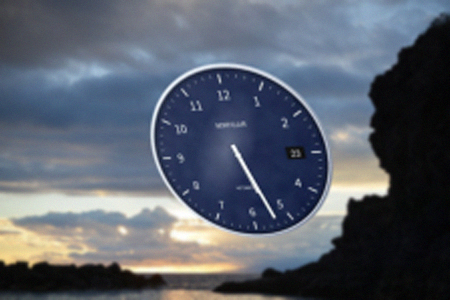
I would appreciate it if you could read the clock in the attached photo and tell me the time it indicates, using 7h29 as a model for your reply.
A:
5h27
